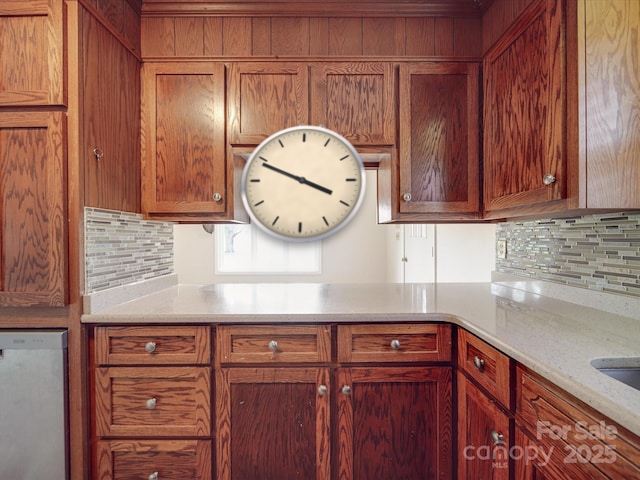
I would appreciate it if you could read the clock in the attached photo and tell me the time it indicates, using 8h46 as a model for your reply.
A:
3h49
